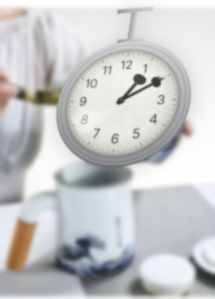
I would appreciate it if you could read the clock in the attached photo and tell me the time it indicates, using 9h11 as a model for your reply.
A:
1h10
